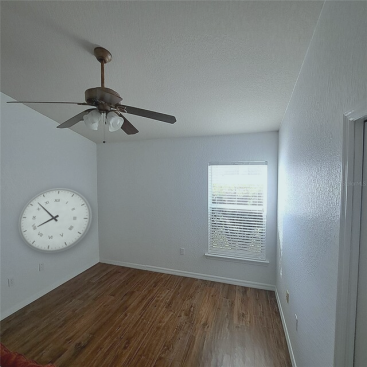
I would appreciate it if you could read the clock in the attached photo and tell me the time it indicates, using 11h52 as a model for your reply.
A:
7h52
